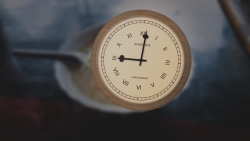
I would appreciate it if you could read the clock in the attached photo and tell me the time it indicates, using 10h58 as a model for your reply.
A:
9h01
